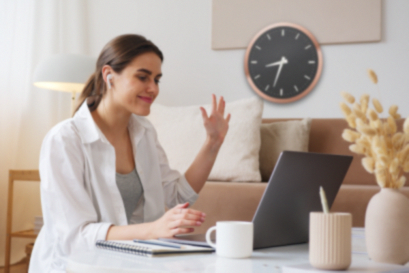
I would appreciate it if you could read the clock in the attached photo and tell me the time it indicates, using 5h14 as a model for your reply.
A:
8h33
